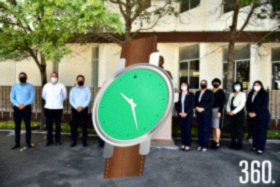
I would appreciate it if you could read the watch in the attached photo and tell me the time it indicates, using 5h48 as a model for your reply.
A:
10h27
